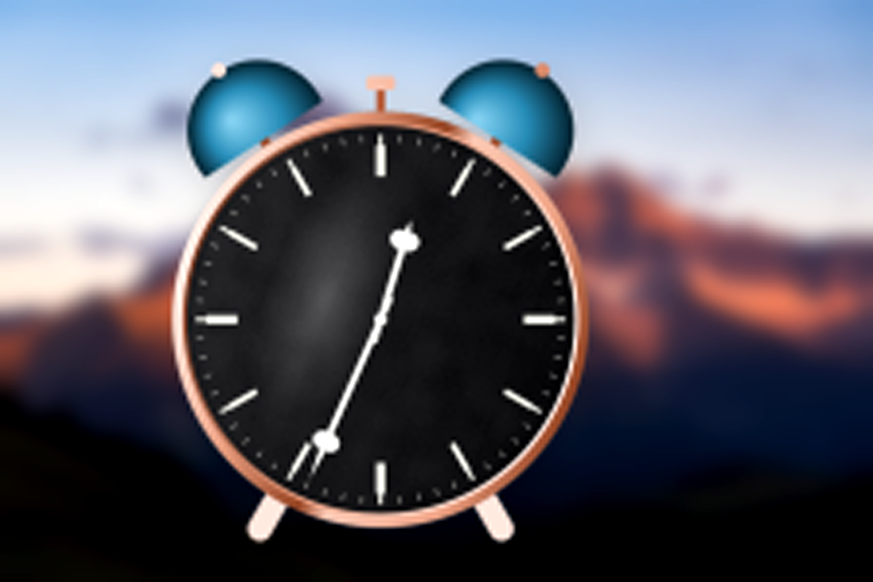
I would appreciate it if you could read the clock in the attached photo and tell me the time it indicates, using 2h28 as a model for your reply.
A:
12h34
